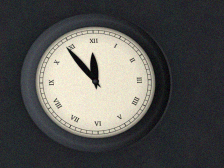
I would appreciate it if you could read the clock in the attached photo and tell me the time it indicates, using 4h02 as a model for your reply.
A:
11h54
